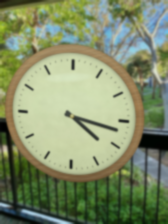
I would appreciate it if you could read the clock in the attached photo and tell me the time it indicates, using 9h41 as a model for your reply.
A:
4h17
